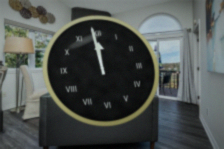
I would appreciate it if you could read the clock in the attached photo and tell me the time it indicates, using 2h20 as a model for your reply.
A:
11h59
